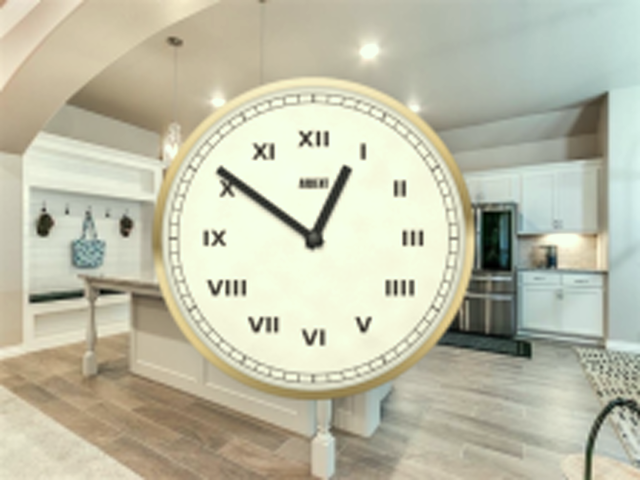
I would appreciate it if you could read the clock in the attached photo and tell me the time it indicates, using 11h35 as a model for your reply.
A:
12h51
